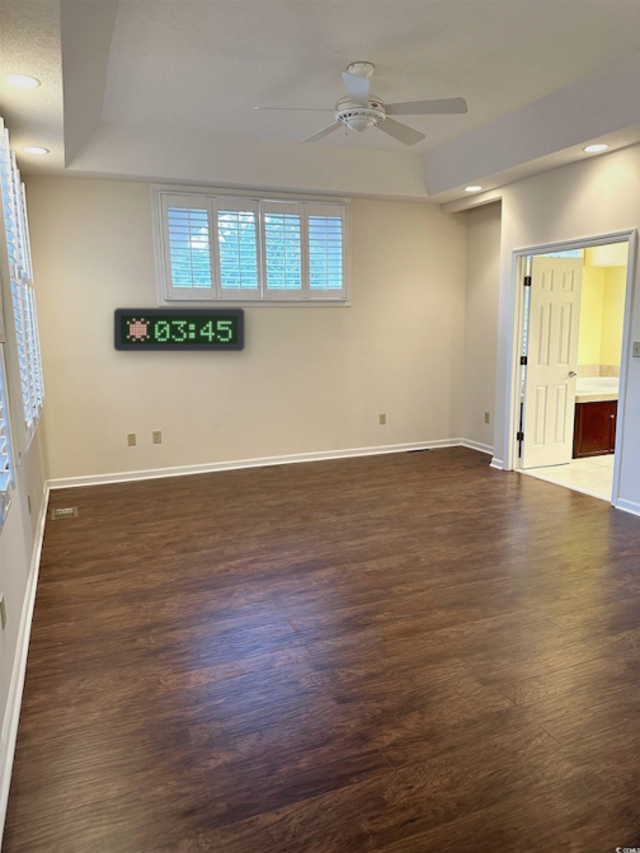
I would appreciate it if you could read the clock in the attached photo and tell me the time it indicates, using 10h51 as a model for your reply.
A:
3h45
